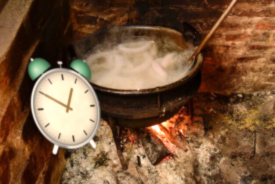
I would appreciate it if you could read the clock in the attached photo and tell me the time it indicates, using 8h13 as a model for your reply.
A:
12h50
